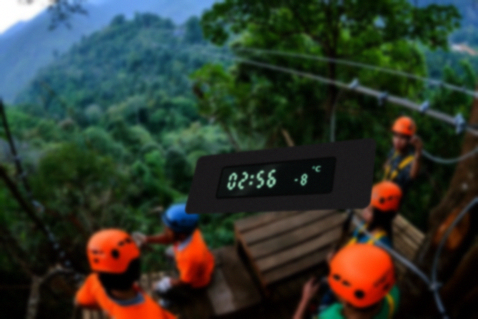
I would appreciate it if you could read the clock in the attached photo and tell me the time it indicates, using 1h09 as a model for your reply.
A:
2h56
